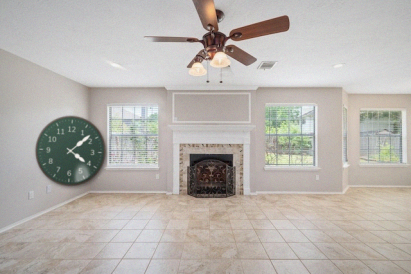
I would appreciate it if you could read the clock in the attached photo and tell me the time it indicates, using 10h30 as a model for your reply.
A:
4h08
